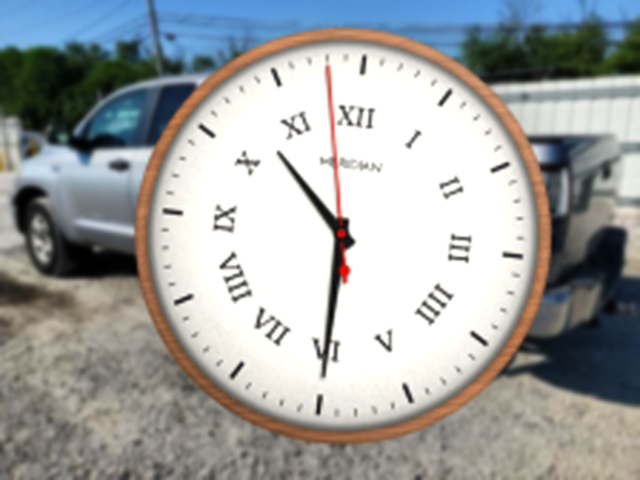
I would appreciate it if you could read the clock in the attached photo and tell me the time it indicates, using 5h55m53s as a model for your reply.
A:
10h29m58s
